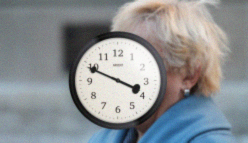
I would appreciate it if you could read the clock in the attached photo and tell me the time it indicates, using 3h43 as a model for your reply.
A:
3h49
